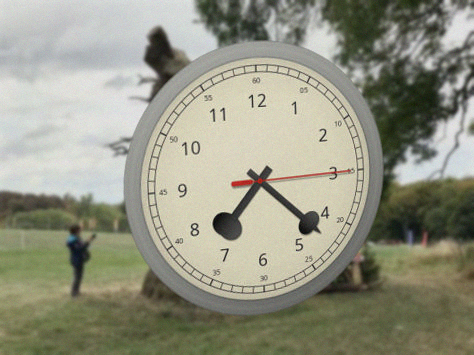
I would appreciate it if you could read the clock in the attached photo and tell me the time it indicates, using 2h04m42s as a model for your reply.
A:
7h22m15s
